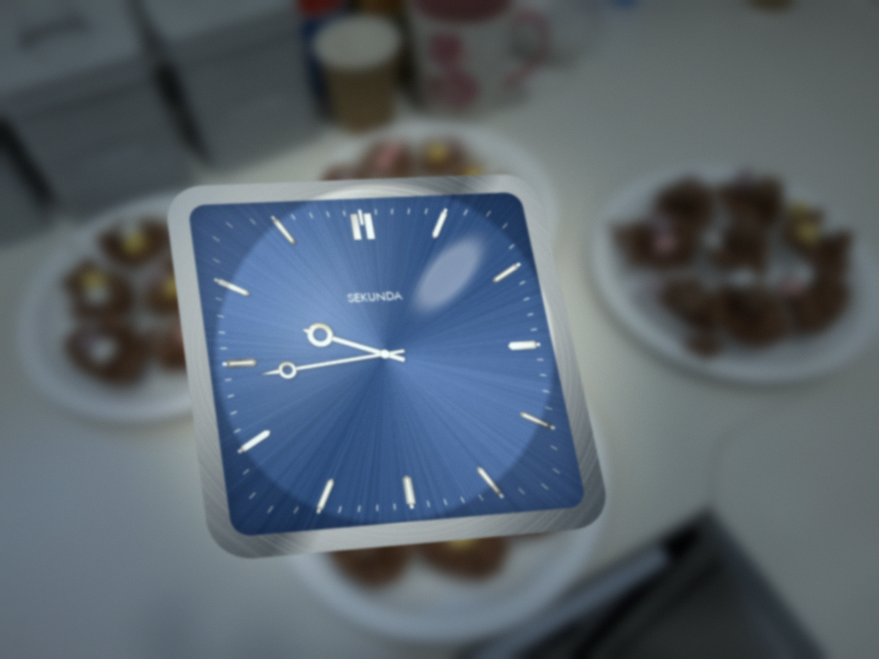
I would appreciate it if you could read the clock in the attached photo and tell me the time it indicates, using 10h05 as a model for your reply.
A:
9h44
